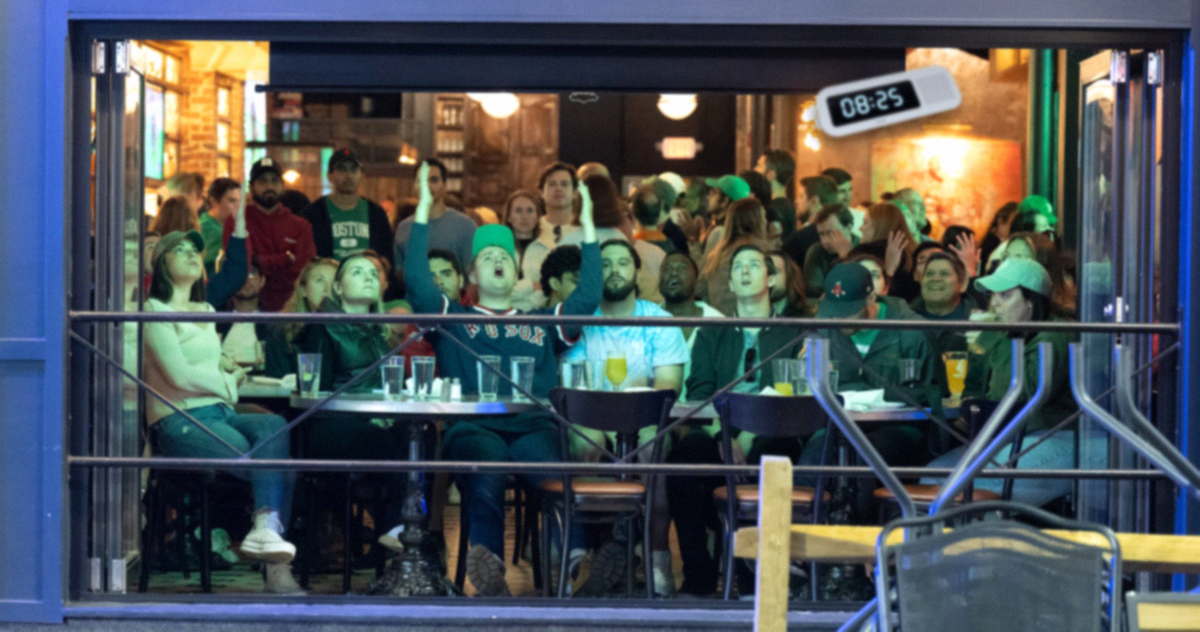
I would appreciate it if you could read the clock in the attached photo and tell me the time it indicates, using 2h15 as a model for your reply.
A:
8h25
